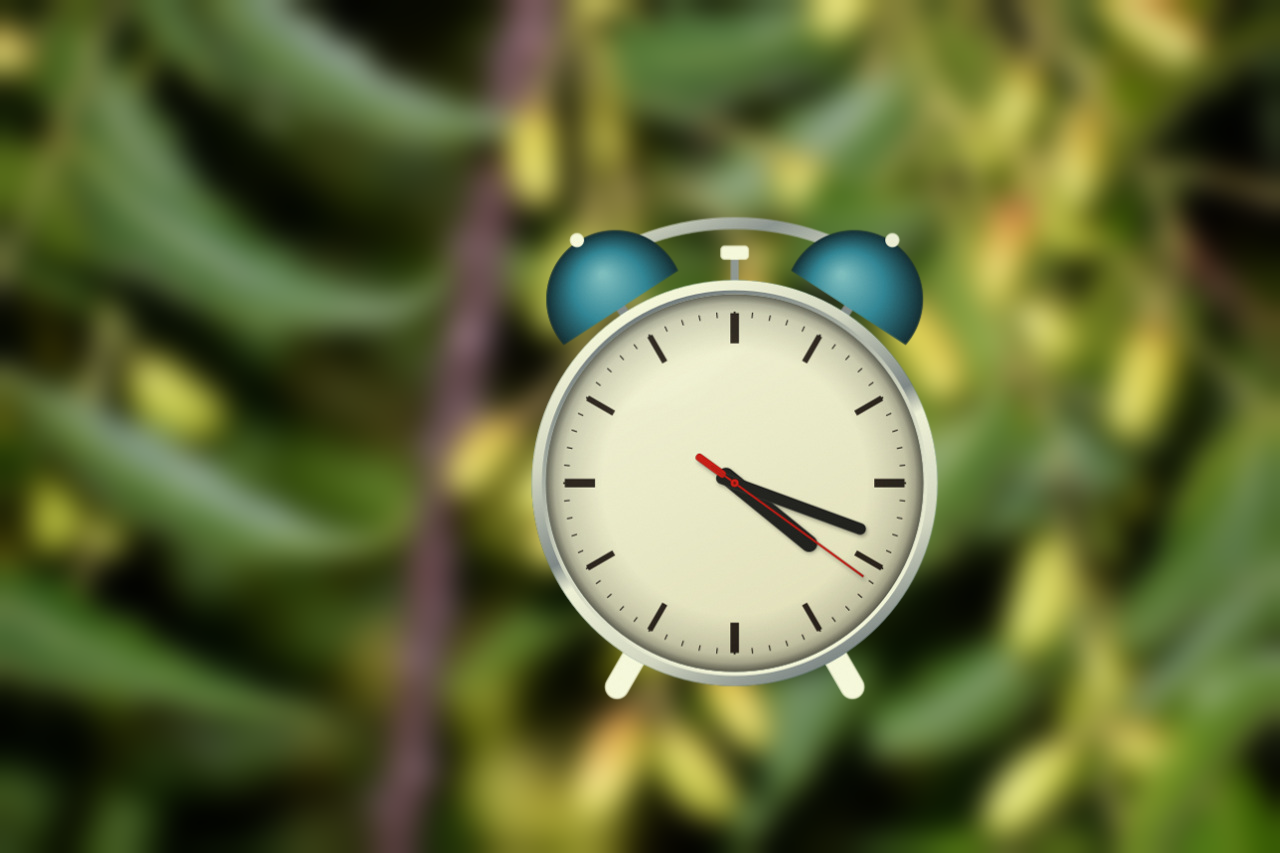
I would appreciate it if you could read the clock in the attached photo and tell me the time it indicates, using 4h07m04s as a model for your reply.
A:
4h18m21s
